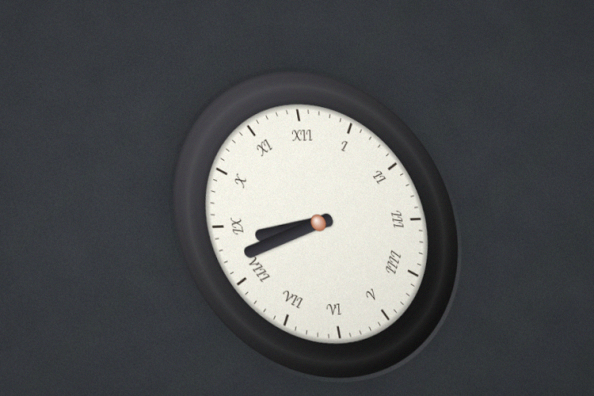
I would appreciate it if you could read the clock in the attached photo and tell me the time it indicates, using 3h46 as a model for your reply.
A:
8h42
